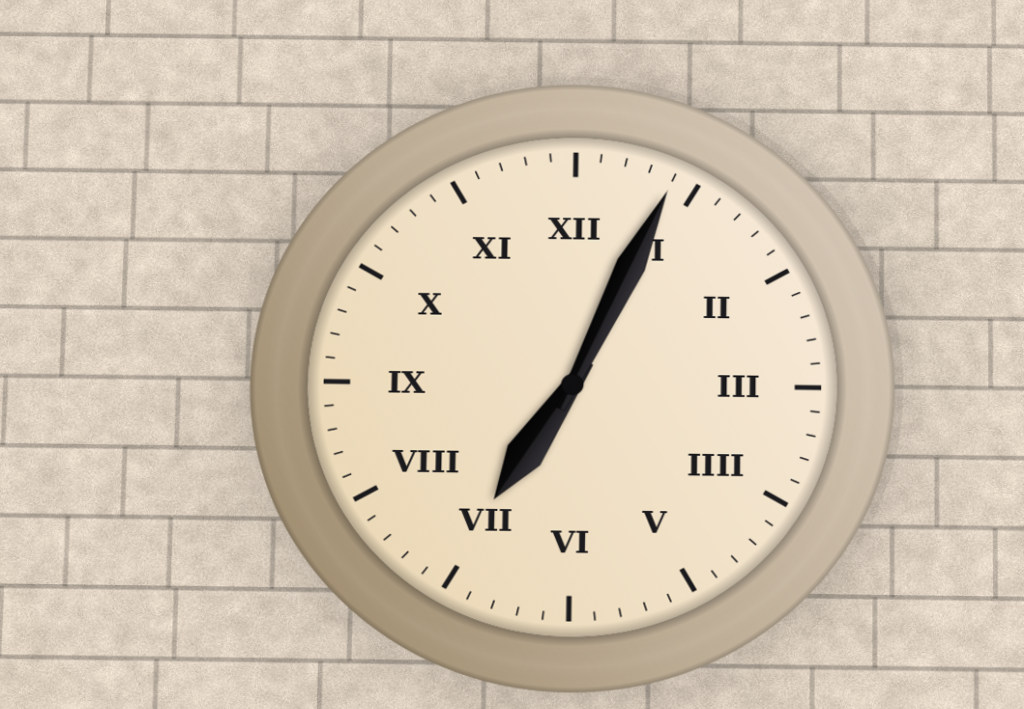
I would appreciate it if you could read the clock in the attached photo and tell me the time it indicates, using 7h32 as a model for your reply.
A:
7h04
